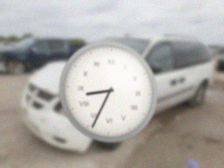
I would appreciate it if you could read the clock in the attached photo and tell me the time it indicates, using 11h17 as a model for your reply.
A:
8h34
